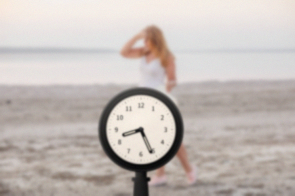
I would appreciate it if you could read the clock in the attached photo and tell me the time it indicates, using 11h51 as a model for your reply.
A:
8h26
